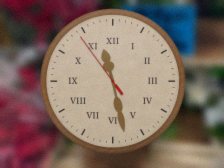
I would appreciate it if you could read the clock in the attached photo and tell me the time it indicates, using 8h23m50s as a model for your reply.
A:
11h27m54s
